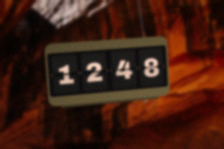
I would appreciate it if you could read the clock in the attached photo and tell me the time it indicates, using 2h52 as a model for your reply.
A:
12h48
